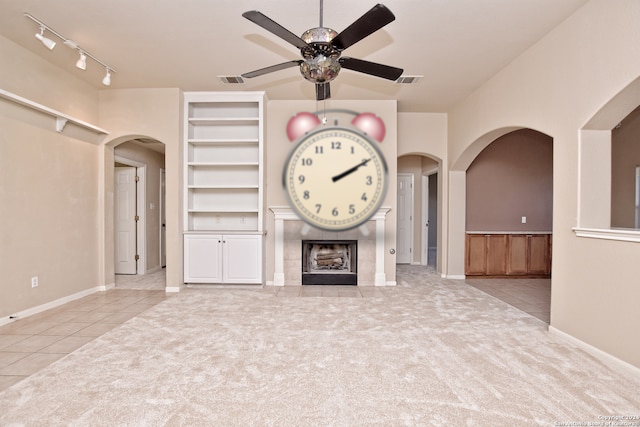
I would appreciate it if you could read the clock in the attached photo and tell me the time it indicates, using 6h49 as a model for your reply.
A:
2h10
